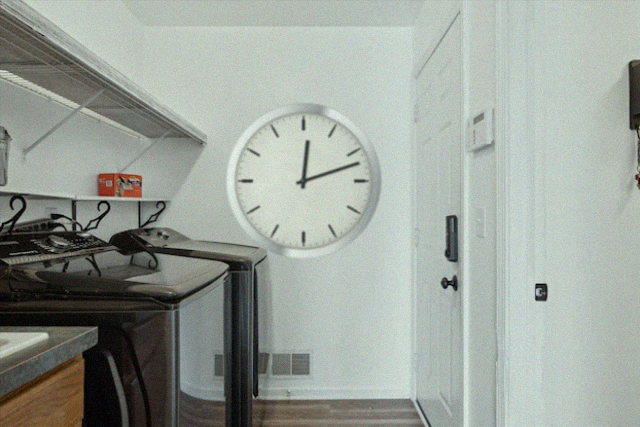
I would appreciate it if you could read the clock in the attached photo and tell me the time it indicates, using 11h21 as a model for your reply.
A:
12h12
